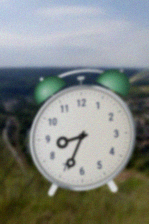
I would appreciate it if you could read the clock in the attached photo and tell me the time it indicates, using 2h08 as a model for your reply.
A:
8h34
